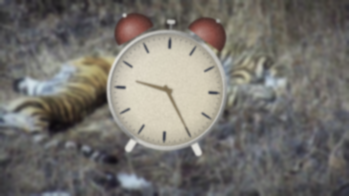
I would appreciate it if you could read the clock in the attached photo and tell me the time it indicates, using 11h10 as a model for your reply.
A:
9h25
